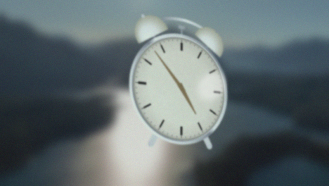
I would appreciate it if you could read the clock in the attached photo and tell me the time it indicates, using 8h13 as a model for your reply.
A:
4h53
